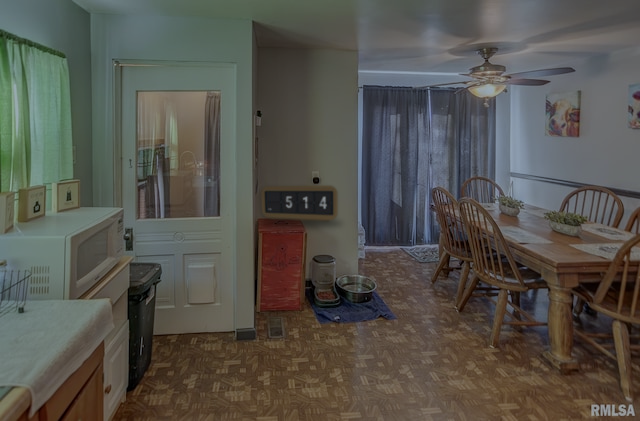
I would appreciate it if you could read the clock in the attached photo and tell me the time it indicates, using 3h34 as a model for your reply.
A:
5h14
